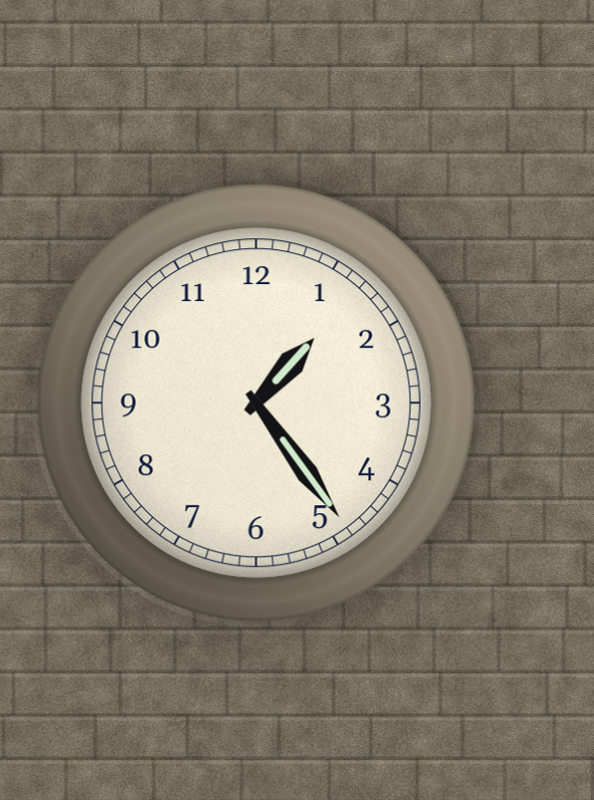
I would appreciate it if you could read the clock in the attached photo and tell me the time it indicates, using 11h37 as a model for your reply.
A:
1h24
